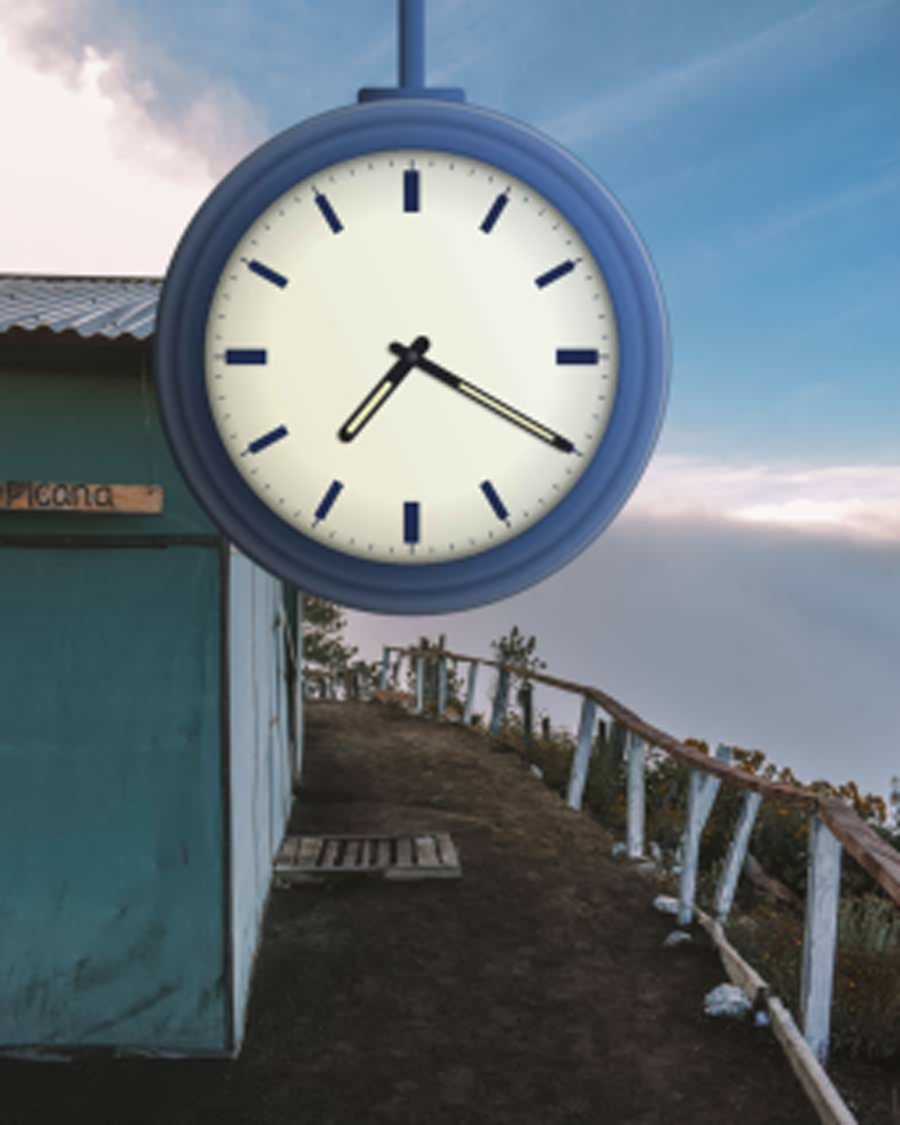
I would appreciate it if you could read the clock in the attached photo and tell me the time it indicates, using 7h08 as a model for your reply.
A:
7h20
